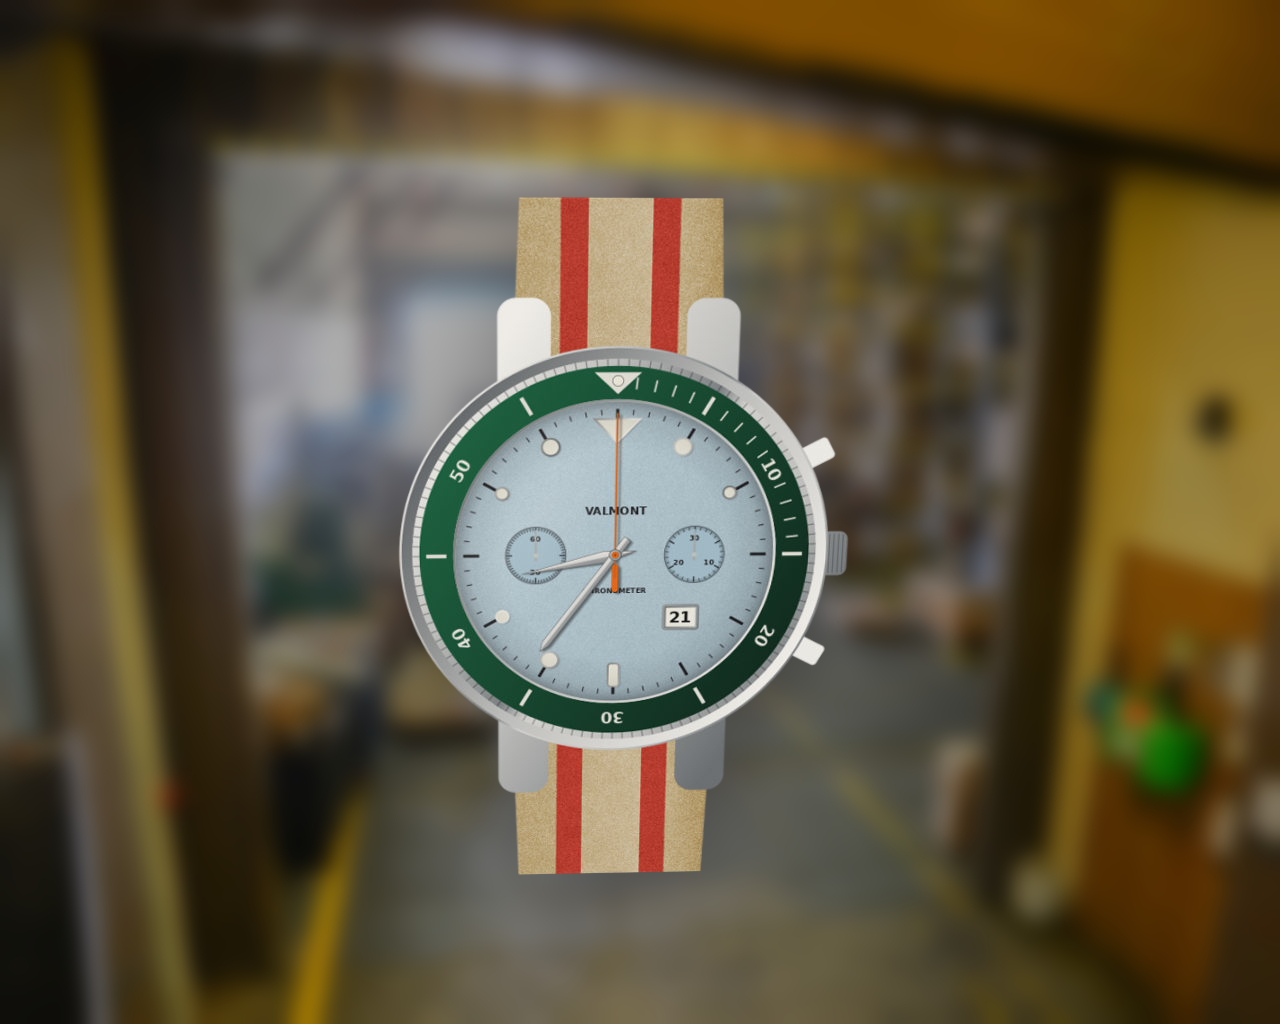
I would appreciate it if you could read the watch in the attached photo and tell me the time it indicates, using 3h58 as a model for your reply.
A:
8h36
